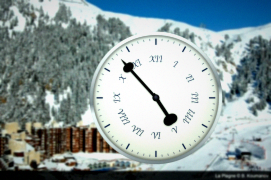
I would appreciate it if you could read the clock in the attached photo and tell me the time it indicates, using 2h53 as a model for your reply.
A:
4h53
